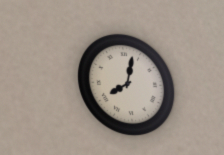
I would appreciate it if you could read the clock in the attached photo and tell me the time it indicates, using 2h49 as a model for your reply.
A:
8h03
